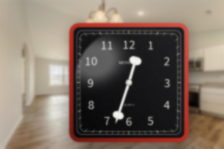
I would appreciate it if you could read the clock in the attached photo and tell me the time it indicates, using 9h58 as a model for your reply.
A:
12h33
